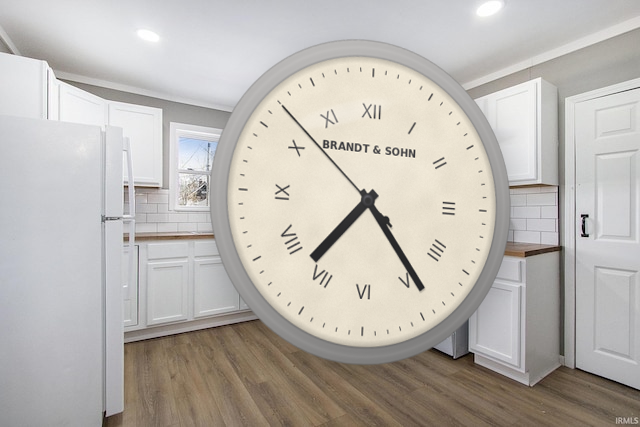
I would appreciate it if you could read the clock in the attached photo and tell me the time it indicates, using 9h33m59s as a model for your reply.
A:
7h23m52s
